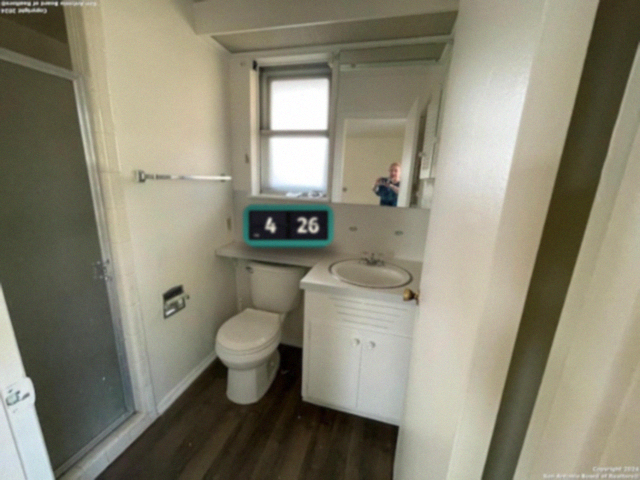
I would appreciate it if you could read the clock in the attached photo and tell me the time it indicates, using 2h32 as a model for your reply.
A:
4h26
